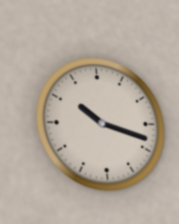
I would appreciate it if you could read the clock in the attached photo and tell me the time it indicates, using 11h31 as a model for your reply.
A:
10h18
